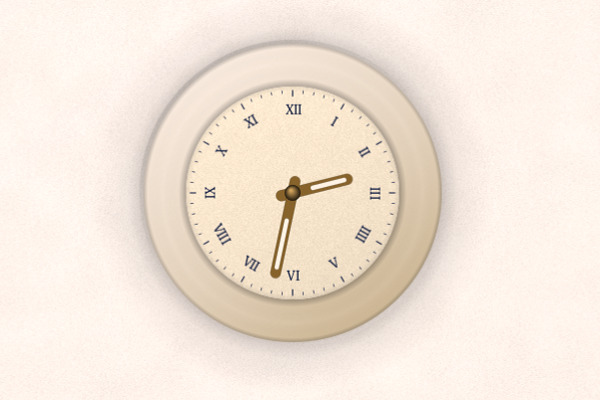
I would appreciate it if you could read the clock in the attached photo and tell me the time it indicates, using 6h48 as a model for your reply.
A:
2h32
